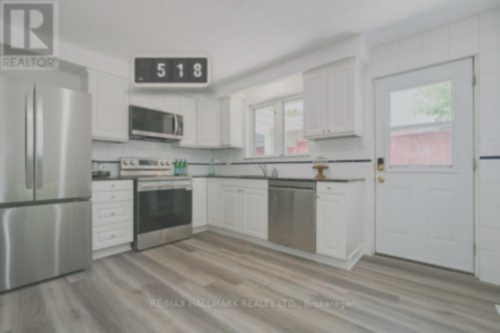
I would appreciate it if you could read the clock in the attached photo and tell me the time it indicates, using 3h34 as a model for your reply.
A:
5h18
